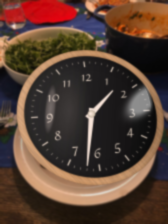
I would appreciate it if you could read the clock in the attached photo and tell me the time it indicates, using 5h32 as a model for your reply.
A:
1h32
